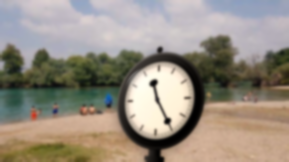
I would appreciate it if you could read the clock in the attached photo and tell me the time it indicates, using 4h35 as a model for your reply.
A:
11h25
